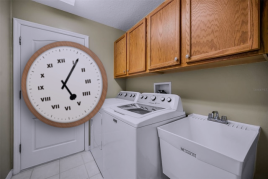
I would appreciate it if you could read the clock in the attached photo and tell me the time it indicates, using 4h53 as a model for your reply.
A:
5h06
